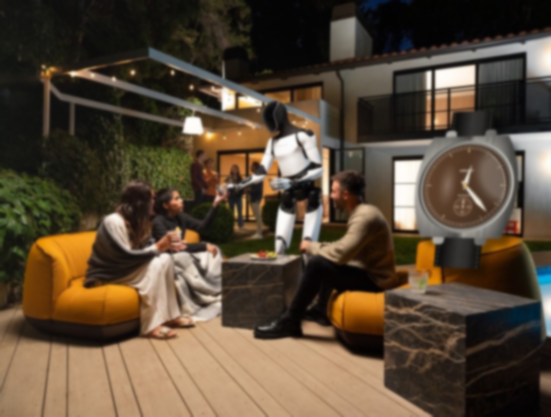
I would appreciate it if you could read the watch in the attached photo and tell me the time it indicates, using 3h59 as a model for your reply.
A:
12h23
